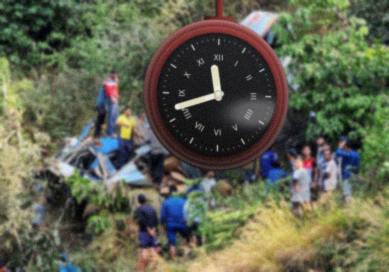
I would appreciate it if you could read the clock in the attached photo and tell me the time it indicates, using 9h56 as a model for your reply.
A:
11h42
